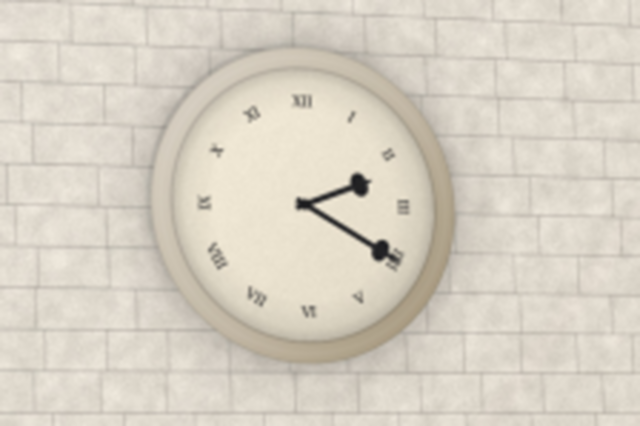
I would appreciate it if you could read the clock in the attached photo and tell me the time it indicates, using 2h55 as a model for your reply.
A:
2h20
